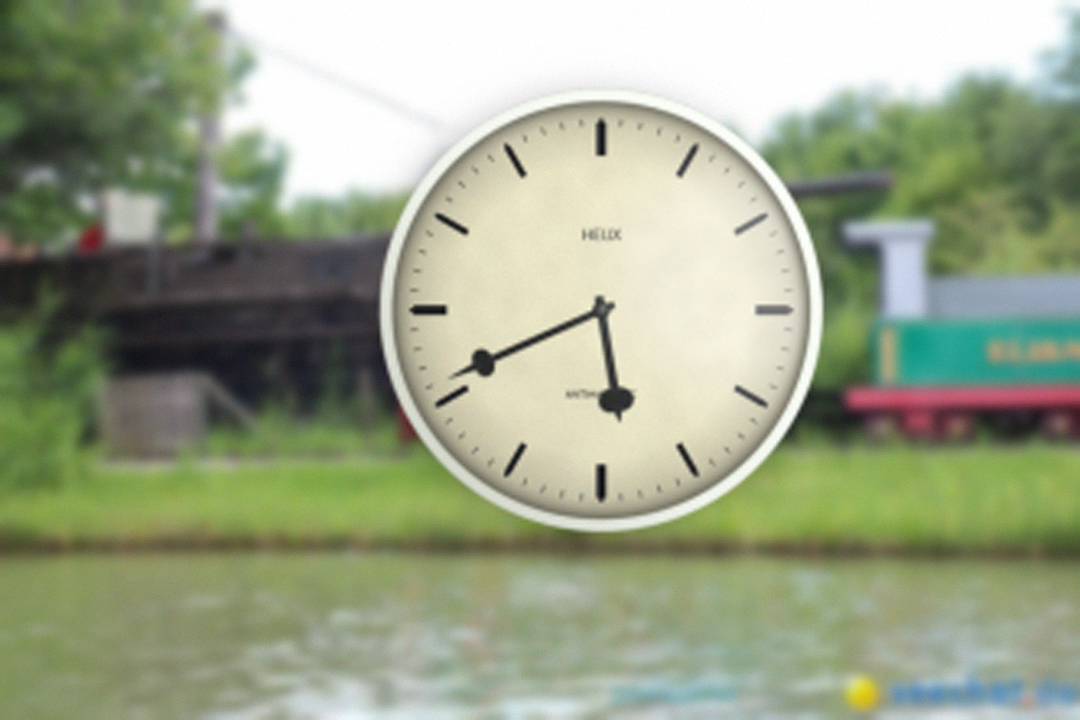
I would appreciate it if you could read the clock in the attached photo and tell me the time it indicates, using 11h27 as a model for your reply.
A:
5h41
